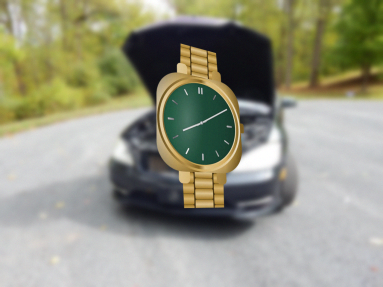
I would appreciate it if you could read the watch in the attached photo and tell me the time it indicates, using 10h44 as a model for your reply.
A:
8h10
